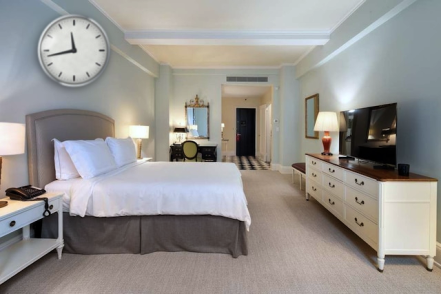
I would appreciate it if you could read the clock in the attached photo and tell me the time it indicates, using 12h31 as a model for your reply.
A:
11h43
